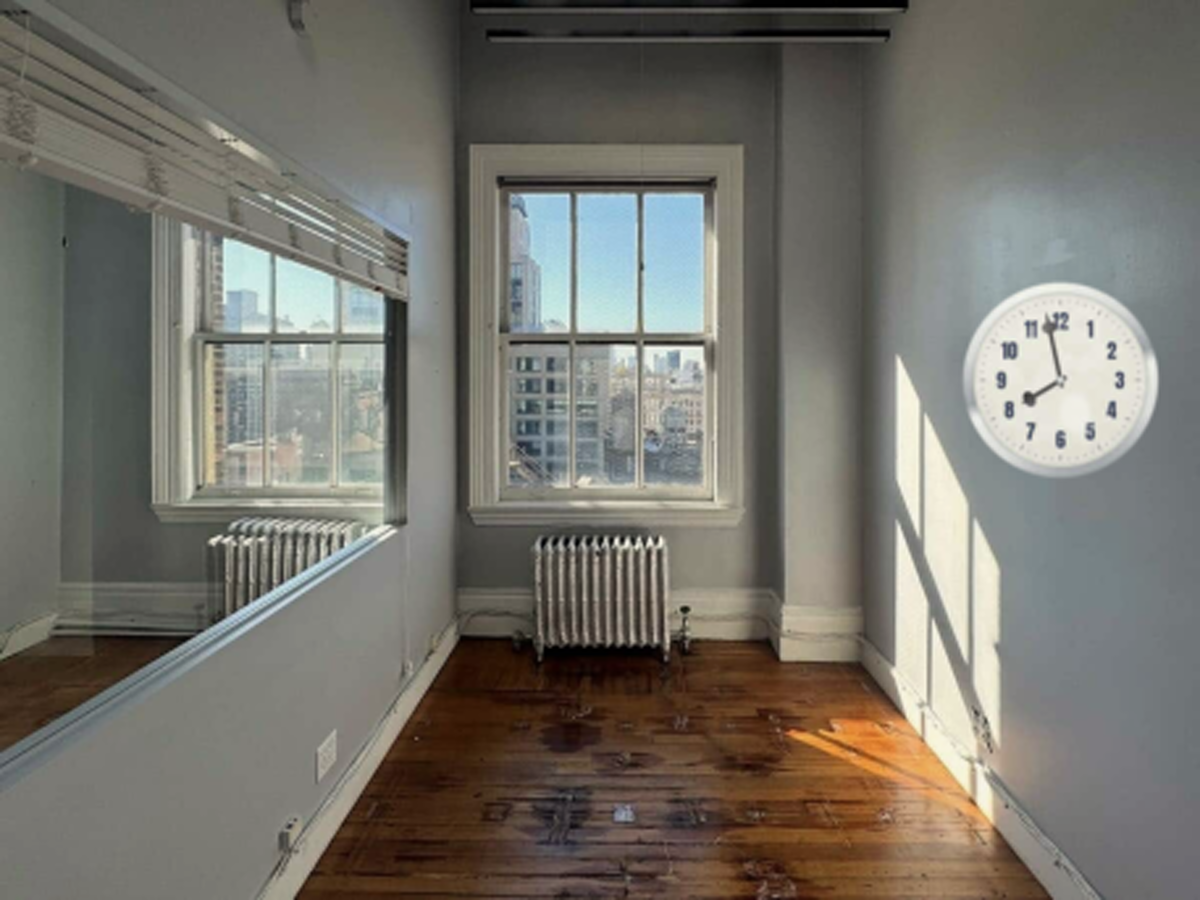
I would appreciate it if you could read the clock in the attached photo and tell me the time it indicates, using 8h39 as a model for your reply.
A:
7h58
